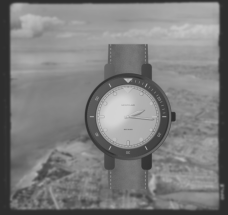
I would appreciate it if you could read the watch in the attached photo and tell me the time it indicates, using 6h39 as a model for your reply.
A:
2h16
